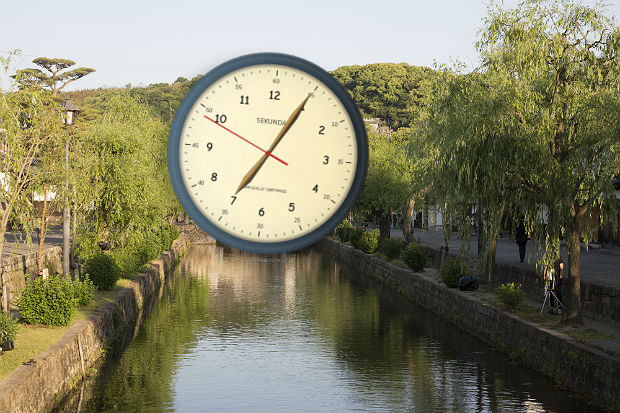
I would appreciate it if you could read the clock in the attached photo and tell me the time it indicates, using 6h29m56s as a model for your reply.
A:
7h04m49s
